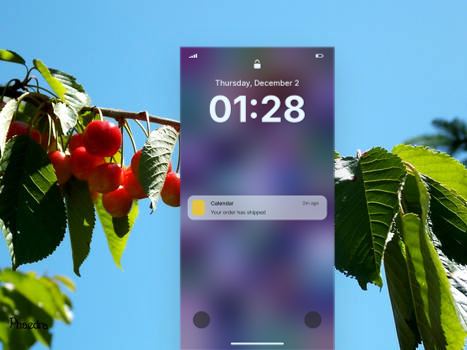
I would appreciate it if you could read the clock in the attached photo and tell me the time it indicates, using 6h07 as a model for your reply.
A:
1h28
